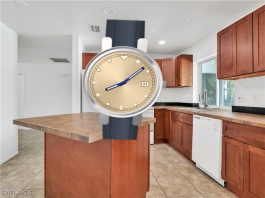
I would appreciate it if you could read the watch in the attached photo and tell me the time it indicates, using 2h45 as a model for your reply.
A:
8h08
